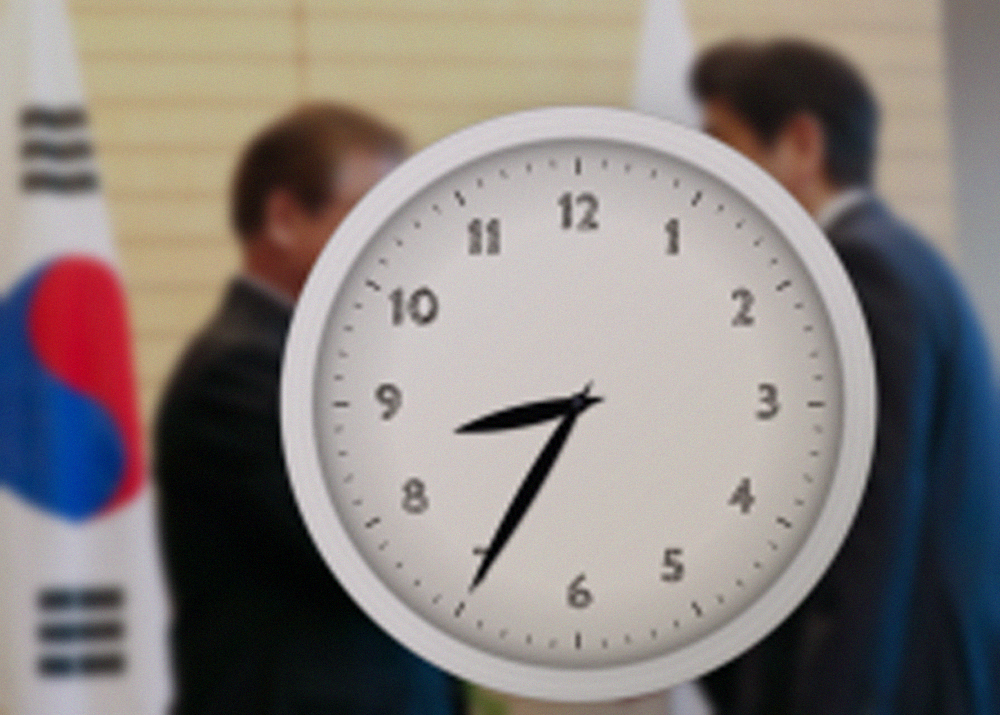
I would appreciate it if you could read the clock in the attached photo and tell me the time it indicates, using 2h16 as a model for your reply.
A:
8h35
